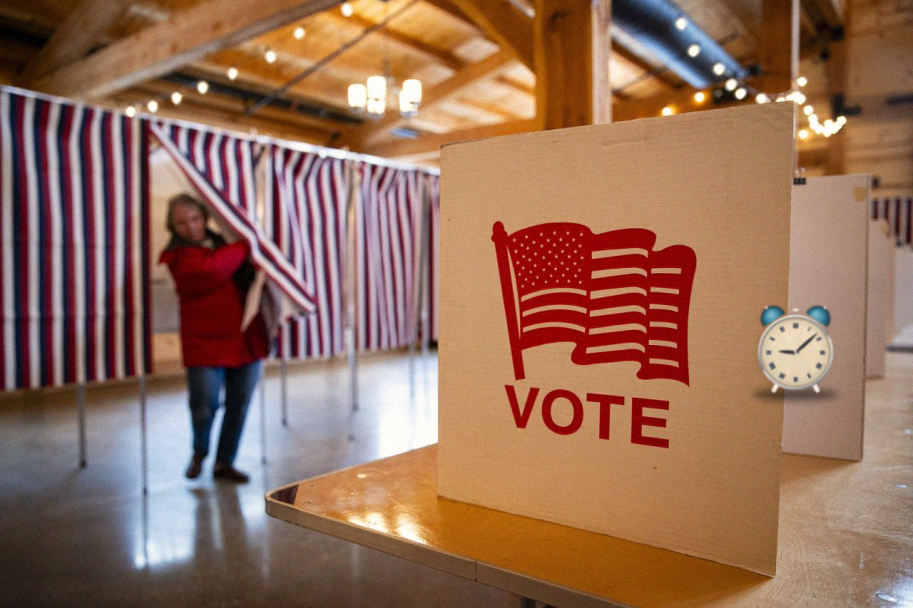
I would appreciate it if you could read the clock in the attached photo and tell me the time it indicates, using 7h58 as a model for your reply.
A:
9h08
